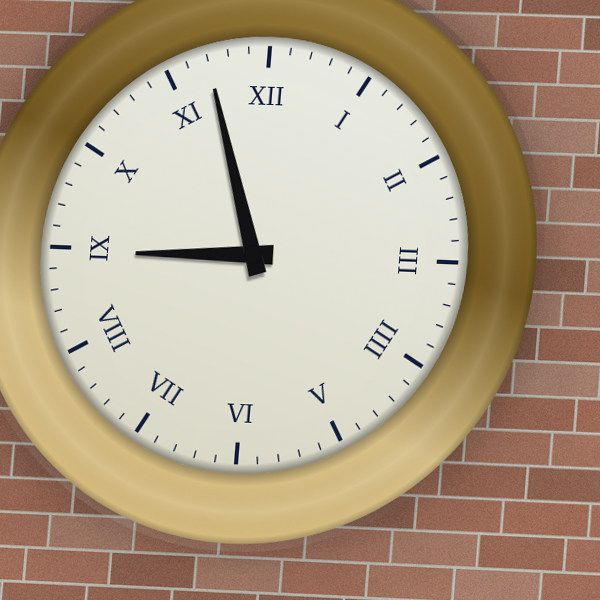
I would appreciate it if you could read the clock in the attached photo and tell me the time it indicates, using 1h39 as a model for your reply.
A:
8h57
